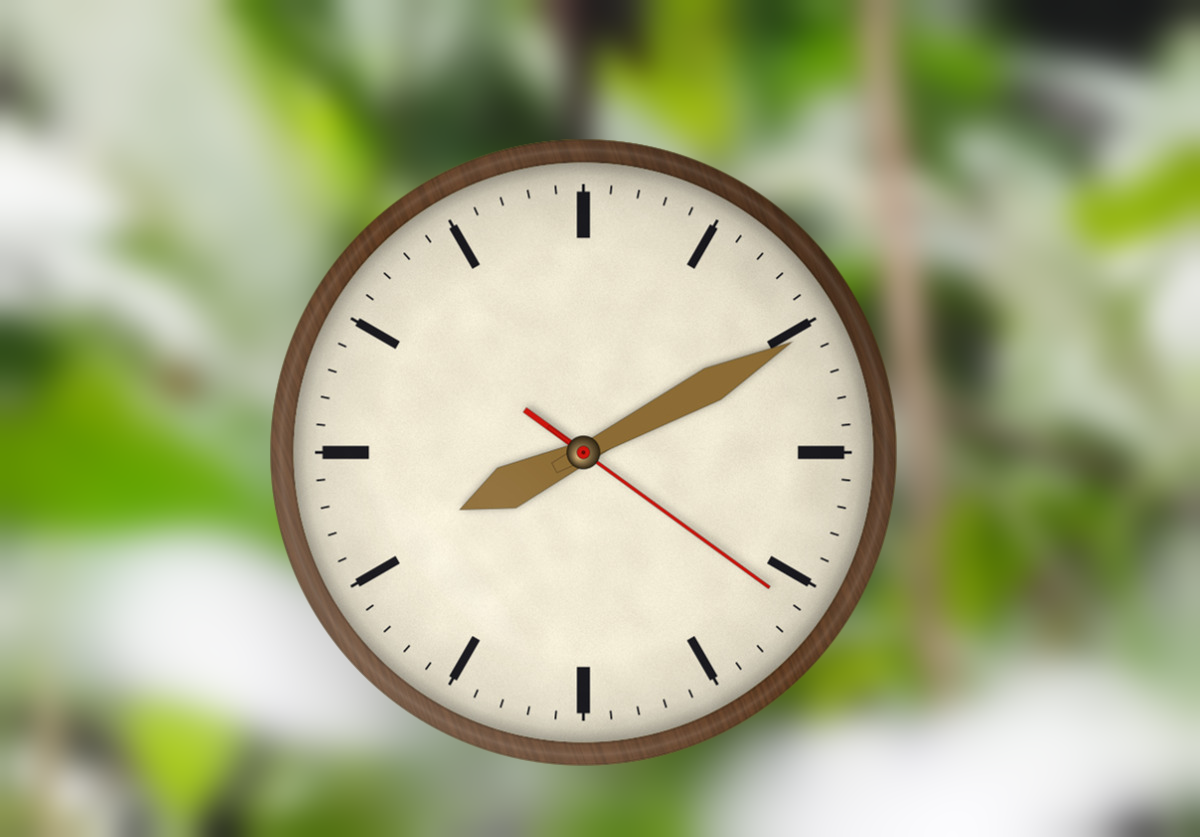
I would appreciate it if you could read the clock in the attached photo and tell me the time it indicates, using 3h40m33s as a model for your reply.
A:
8h10m21s
